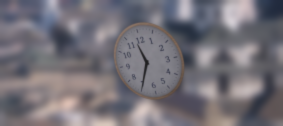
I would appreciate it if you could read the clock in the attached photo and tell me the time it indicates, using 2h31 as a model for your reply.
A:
11h35
